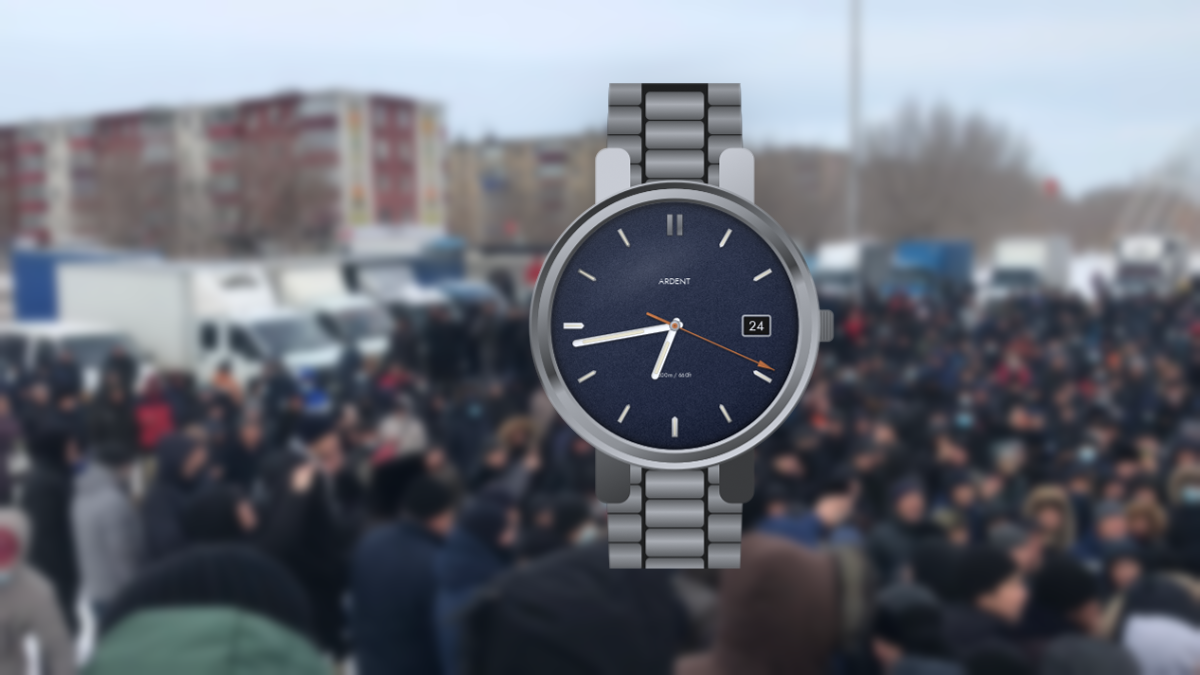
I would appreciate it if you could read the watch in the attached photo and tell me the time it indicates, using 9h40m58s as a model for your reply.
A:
6h43m19s
